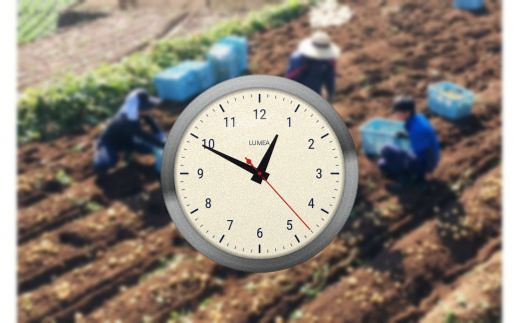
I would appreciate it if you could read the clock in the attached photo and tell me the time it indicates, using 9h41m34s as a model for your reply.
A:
12h49m23s
